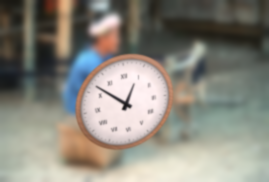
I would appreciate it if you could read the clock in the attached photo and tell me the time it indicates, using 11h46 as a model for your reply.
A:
12h52
